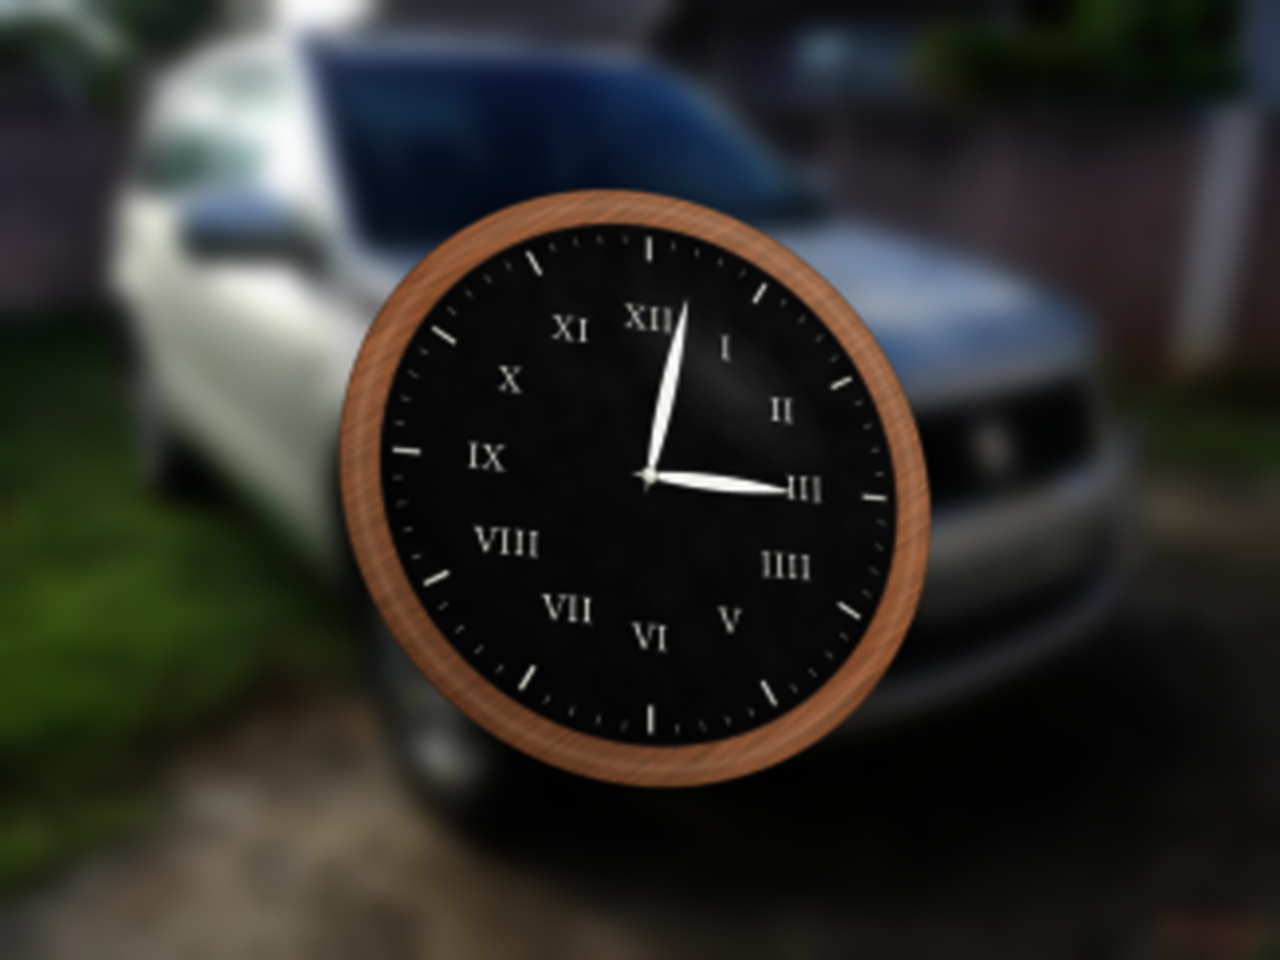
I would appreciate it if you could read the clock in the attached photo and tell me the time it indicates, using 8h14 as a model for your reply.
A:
3h02
